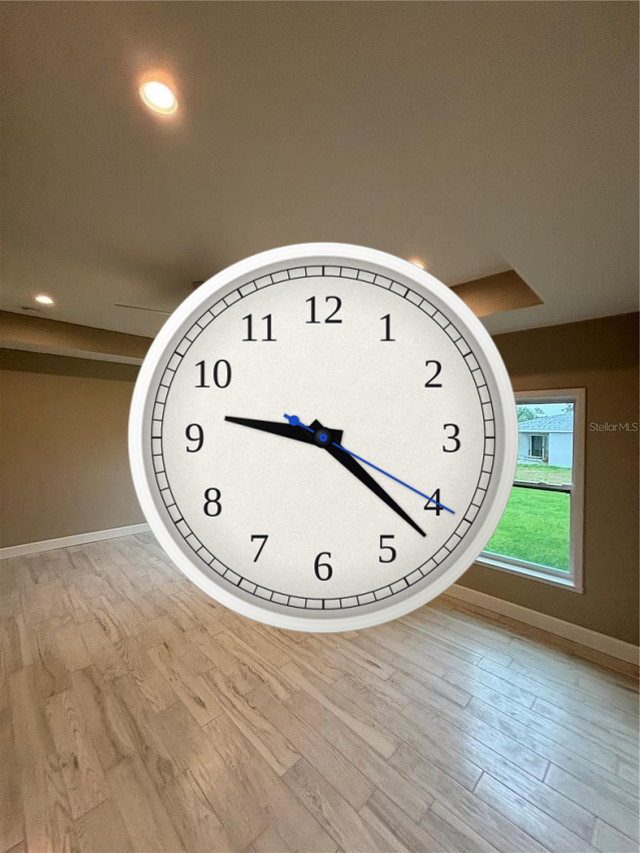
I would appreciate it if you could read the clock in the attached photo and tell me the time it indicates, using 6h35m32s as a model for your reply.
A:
9h22m20s
